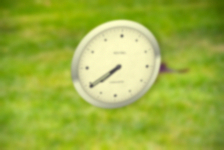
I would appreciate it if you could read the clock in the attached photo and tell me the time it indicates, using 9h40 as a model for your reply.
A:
7h39
